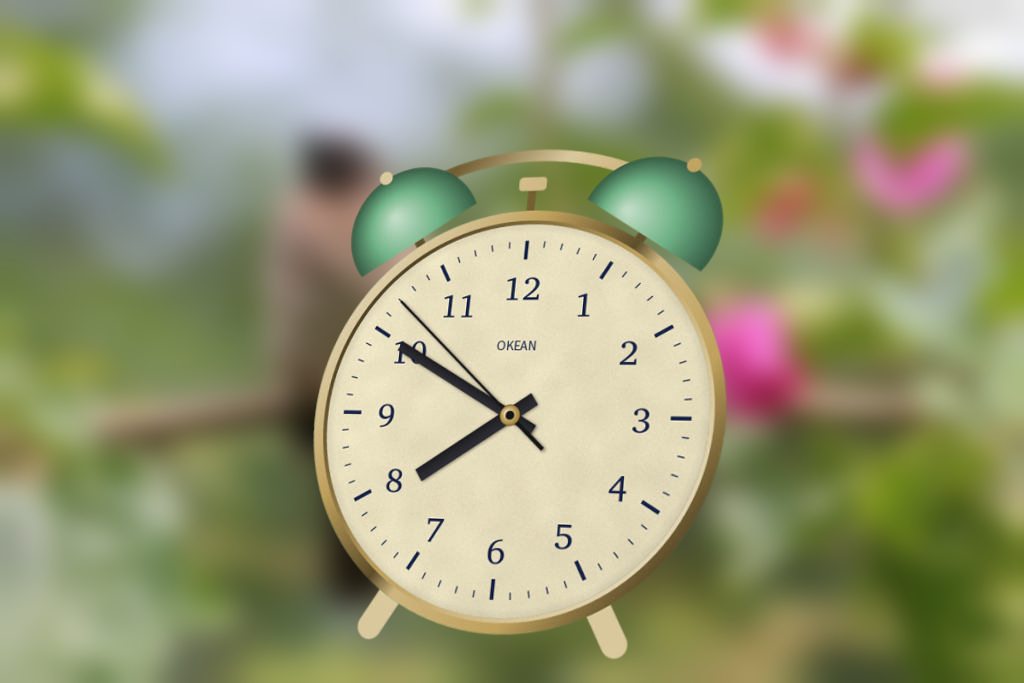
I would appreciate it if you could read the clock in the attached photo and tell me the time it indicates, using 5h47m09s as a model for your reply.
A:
7h49m52s
